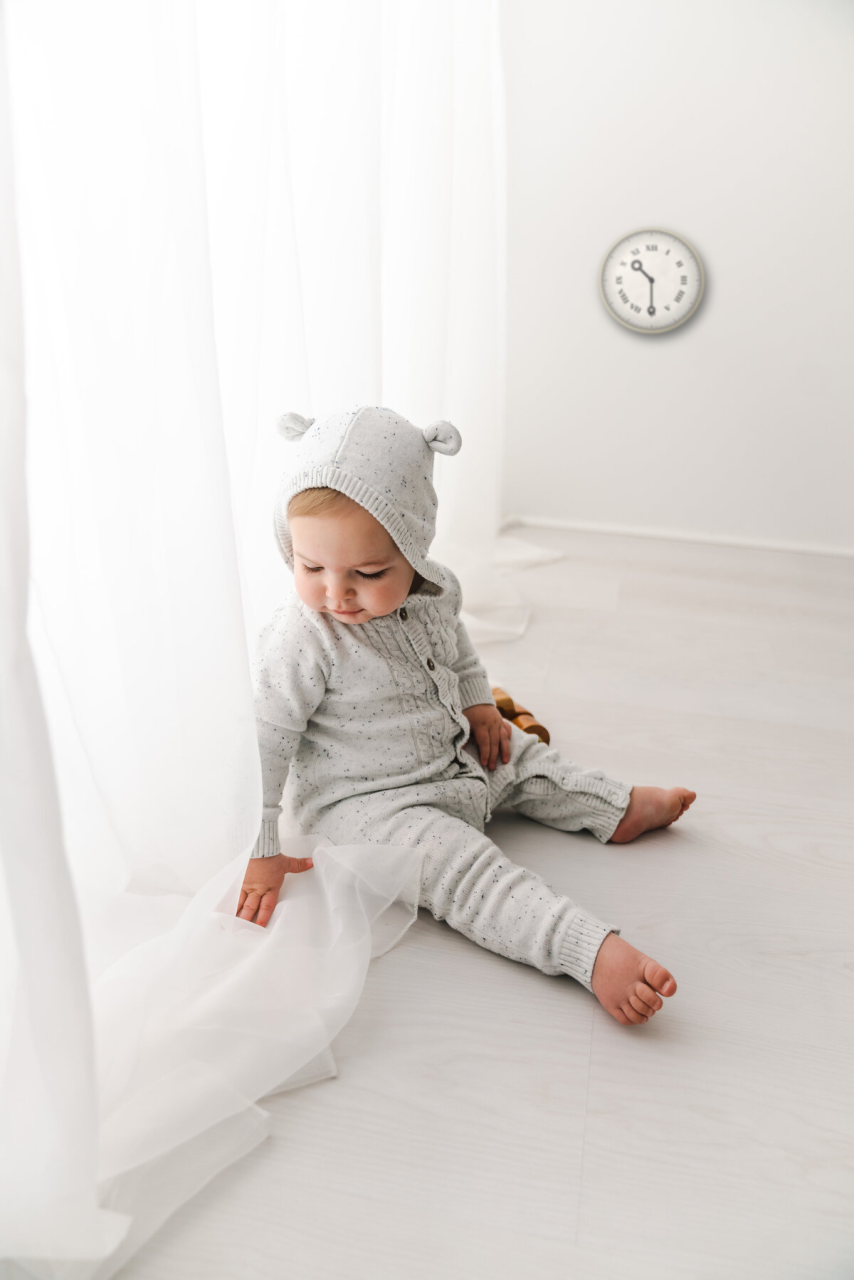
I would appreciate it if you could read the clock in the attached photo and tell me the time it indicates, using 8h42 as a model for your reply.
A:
10h30
